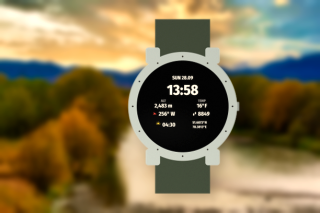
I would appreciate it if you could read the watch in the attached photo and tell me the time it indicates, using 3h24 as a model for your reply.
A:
13h58
